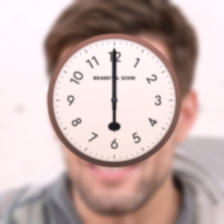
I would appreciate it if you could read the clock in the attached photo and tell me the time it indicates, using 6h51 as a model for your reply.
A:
6h00
